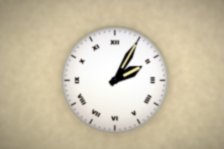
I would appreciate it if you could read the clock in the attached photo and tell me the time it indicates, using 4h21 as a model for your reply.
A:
2h05
